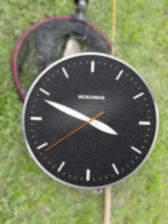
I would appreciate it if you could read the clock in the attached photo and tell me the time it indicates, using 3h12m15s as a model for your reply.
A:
3h48m39s
